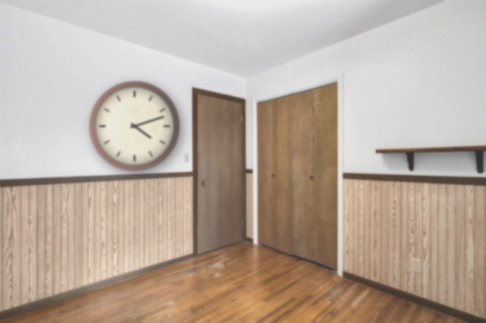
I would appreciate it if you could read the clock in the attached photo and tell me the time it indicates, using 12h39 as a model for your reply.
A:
4h12
